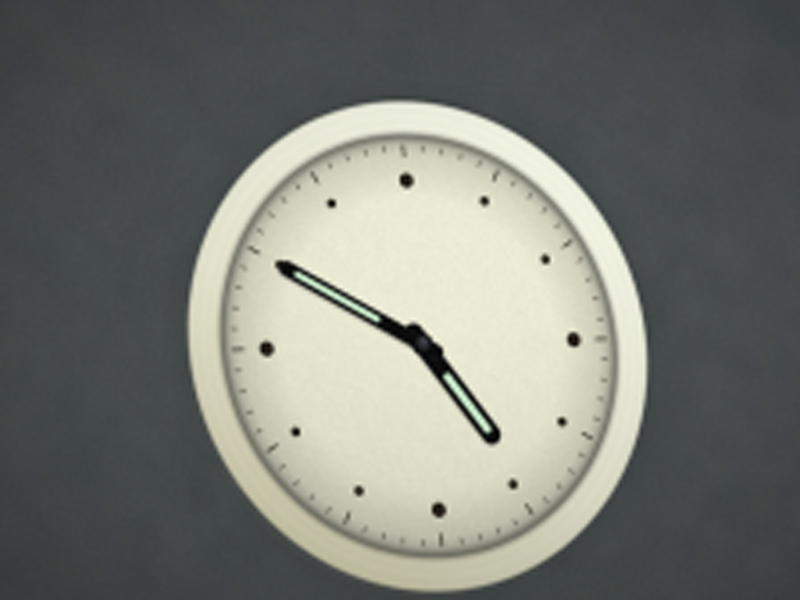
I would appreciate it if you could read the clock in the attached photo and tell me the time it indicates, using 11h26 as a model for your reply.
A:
4h50
